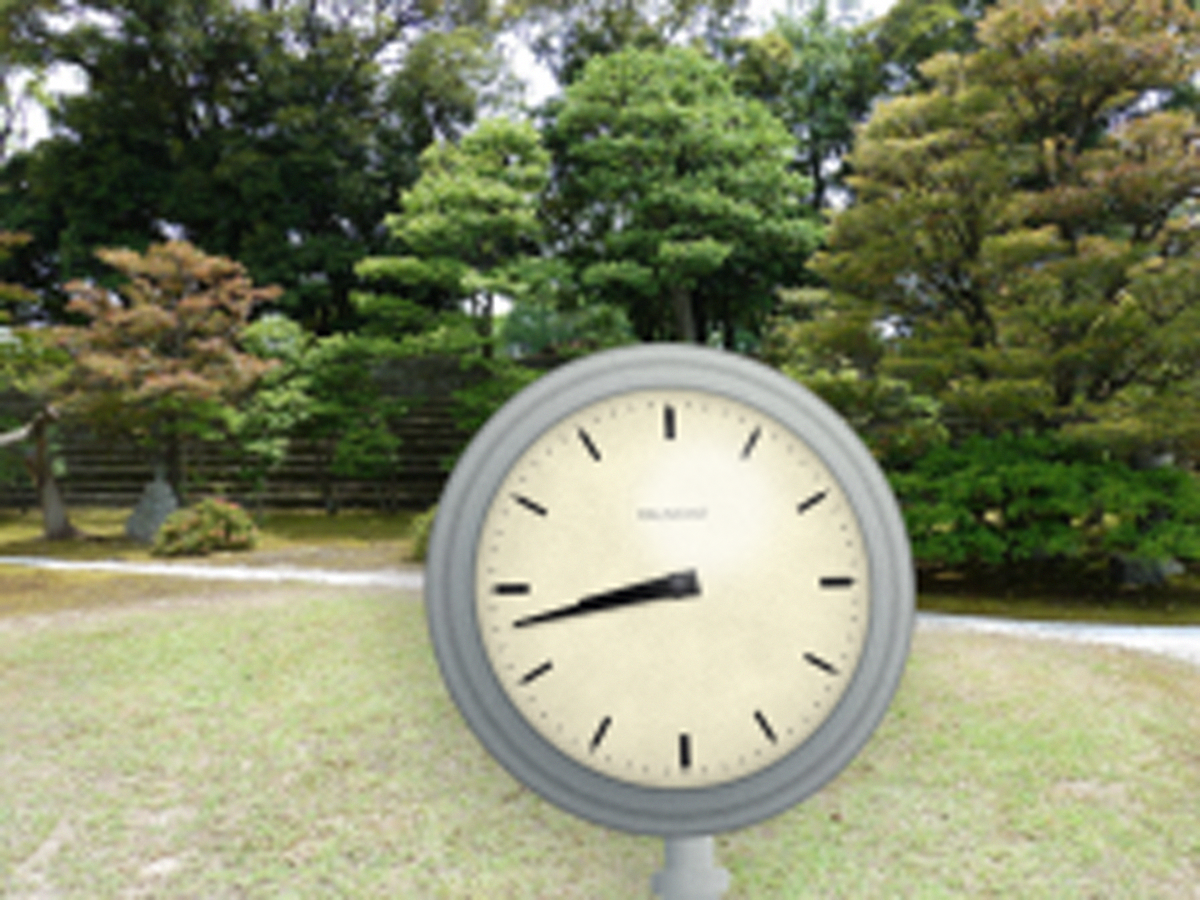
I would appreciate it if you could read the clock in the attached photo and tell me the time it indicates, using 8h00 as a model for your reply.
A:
8h43
